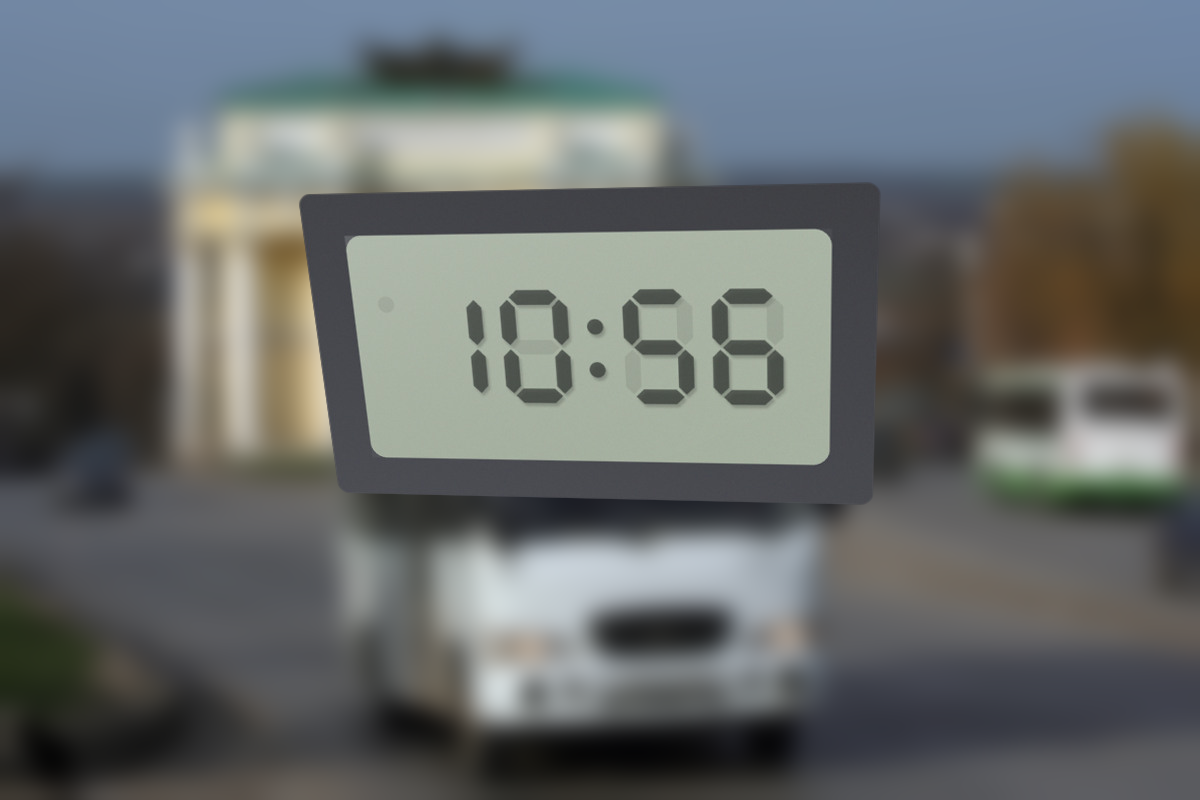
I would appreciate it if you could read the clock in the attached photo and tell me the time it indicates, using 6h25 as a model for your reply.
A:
10h56
